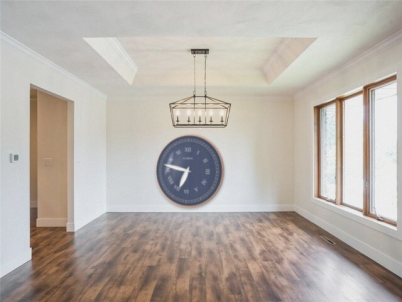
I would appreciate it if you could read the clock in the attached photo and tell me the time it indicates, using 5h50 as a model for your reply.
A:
6h47
